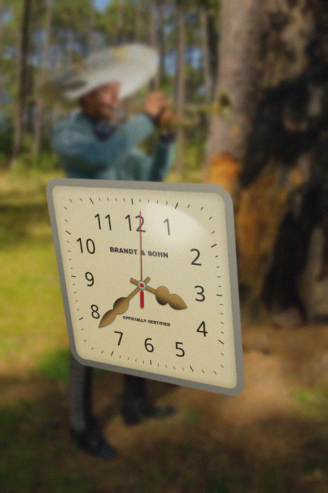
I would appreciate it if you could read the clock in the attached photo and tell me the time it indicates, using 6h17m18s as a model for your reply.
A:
3h38m01s
